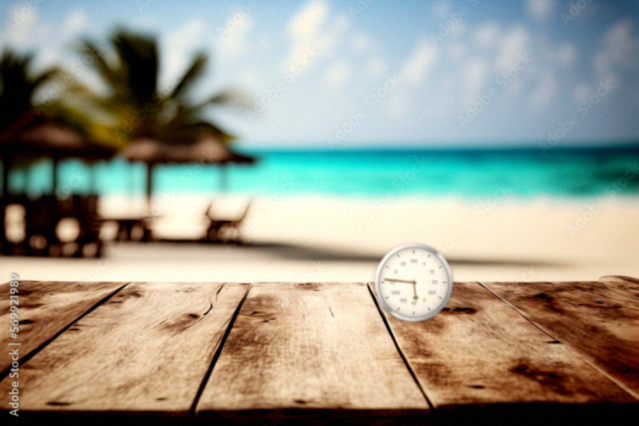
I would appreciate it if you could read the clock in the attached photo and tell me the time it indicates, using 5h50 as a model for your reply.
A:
5h46
